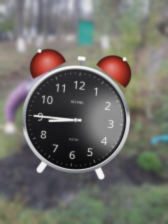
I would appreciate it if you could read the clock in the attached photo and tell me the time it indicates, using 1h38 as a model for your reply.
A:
8h45
